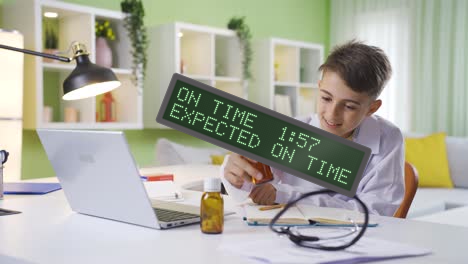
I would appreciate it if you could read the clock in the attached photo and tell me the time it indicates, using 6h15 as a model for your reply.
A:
1h57
